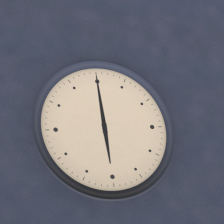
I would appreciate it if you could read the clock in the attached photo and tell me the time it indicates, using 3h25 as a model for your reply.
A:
6h00
